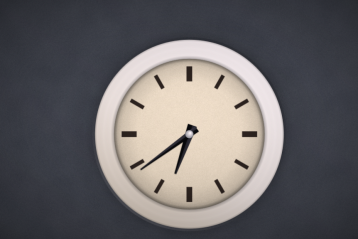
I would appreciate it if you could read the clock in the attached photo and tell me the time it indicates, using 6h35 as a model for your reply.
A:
6h39
